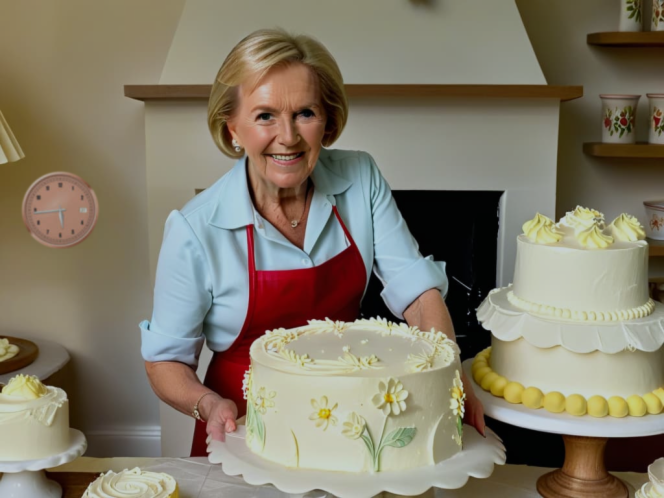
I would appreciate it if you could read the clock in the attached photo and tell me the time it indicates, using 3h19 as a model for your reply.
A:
5h44
